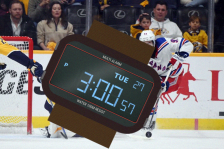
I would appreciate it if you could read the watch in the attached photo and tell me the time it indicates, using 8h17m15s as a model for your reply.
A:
3h00m57s
